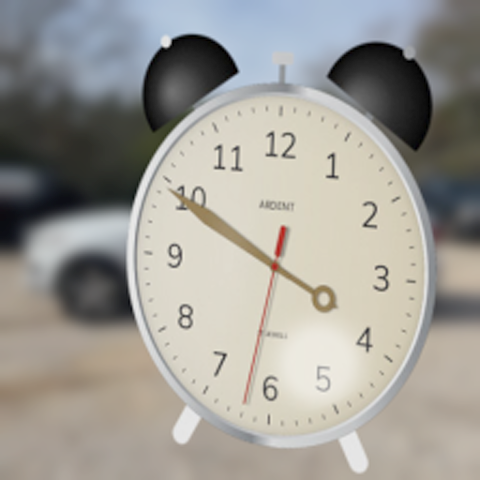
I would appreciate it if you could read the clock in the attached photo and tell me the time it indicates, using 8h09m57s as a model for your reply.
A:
3h49m32s
